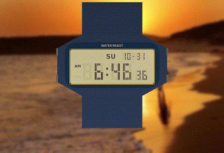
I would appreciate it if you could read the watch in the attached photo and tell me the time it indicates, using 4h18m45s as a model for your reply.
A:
6h46m36s
